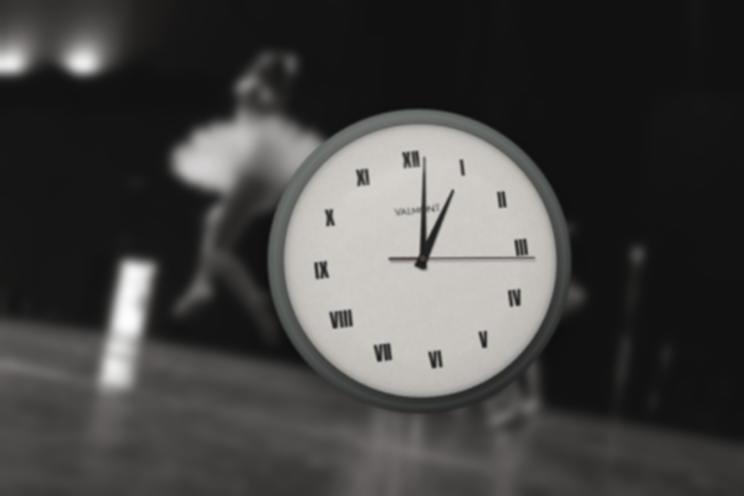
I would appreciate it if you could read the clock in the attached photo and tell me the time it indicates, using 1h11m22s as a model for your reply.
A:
1h01m16s
